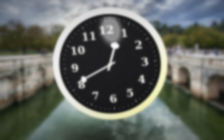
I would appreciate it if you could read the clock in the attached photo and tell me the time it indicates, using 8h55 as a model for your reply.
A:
12h41
